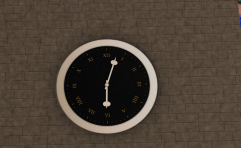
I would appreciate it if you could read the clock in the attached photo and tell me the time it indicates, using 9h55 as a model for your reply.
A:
6h03
